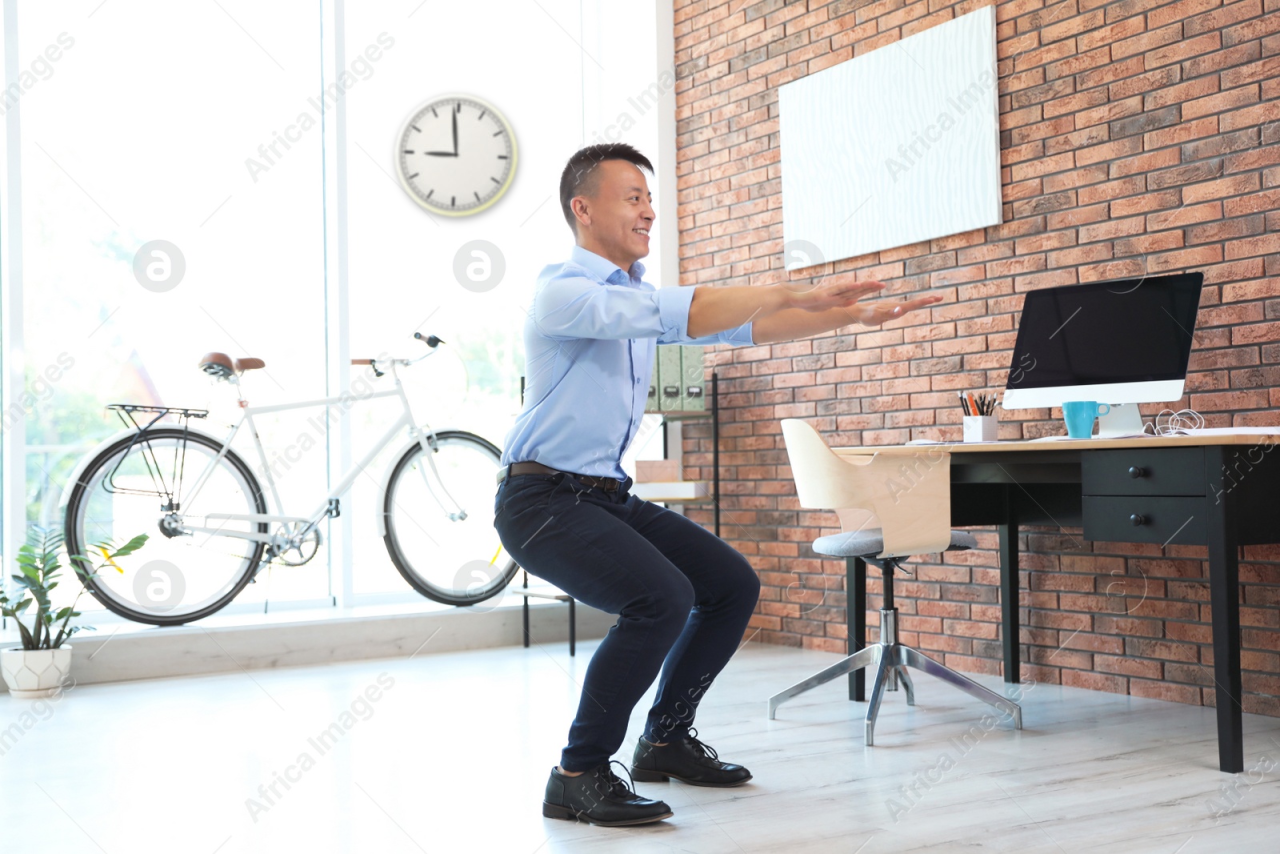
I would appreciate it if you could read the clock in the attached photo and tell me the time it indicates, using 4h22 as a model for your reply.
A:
8h59
